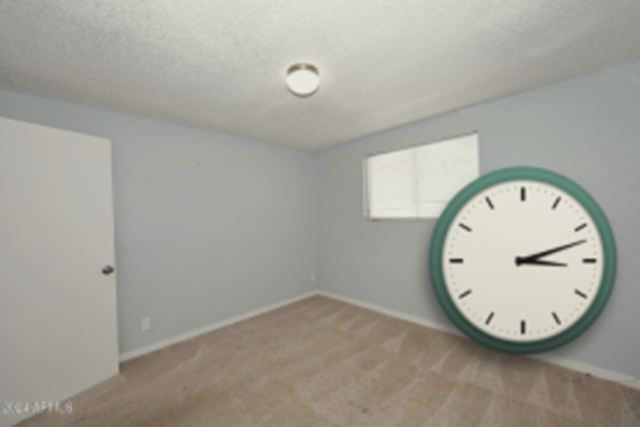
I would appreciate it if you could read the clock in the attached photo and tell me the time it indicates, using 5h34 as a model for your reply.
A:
3h12
